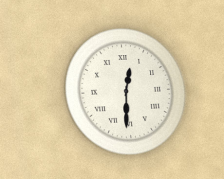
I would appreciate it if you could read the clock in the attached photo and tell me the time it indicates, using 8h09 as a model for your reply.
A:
12h31
